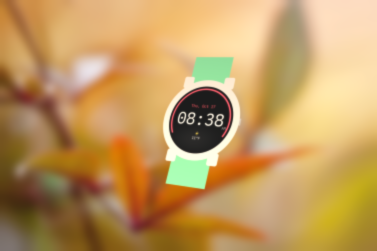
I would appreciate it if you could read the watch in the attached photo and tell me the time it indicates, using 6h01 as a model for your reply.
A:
8h38
